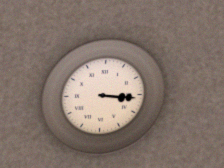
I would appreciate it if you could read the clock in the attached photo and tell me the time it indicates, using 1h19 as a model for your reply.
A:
3h16
